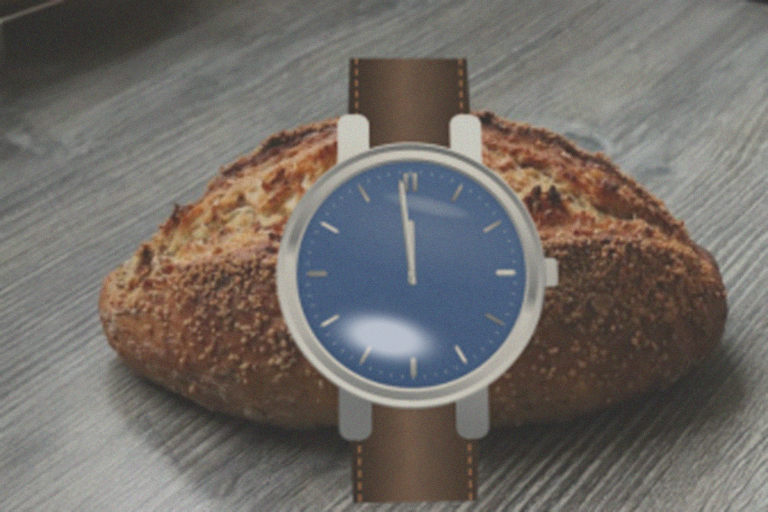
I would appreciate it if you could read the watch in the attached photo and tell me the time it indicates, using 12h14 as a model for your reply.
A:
11h59
